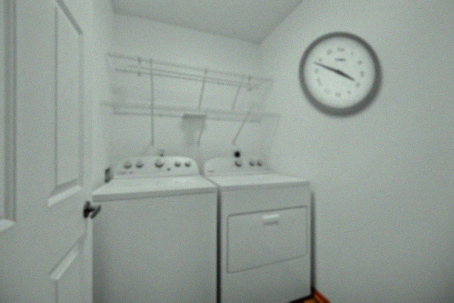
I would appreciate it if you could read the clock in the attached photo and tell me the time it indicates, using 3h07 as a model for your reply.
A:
3h48
